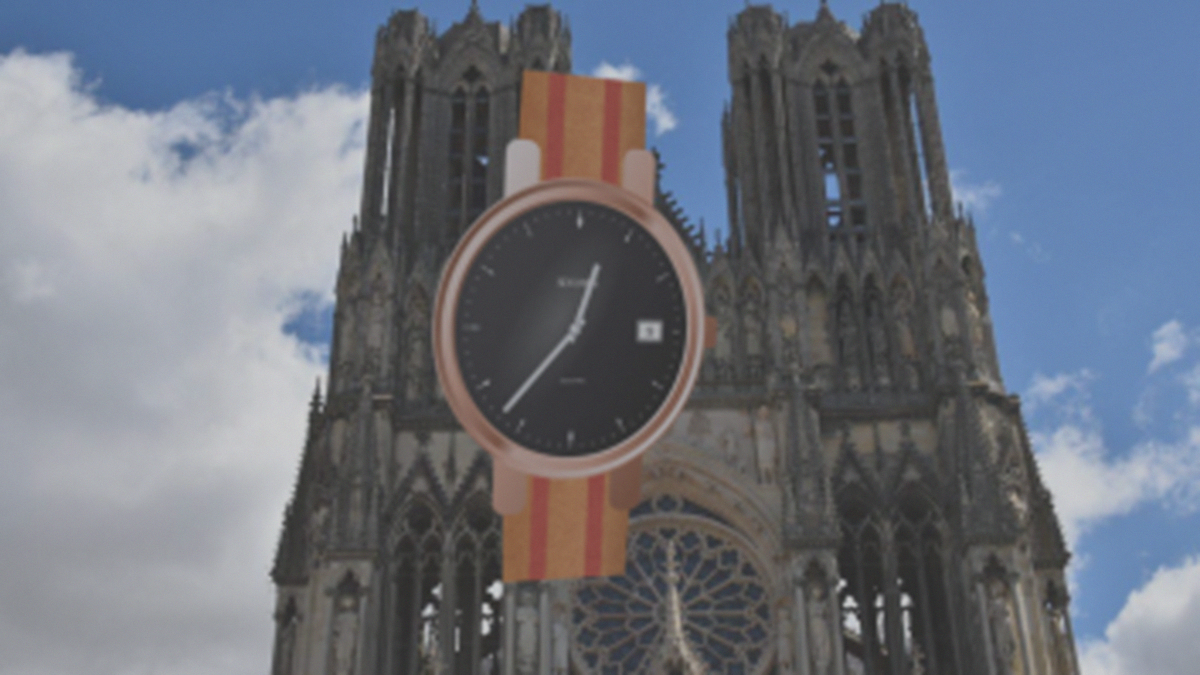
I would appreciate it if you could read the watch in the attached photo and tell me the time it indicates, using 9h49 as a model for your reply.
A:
12h37
